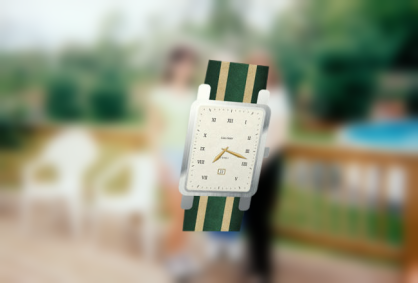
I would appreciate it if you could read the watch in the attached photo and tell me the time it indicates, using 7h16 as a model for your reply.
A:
7h18
